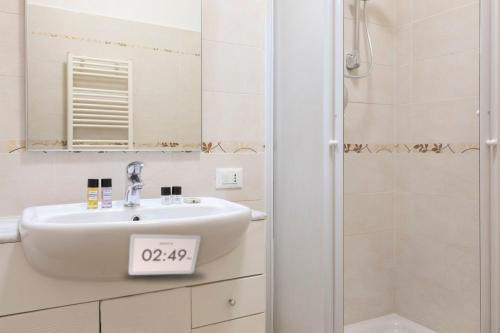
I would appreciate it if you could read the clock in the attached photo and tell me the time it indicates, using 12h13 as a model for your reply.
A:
2h49
